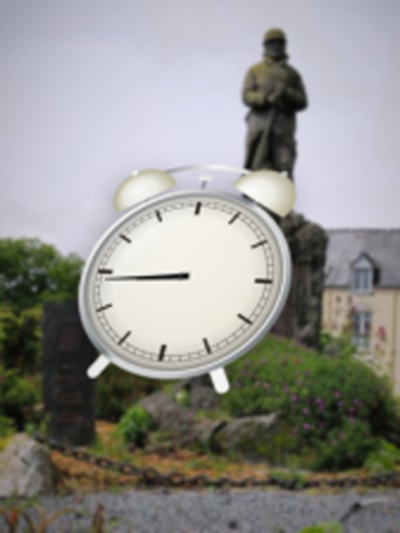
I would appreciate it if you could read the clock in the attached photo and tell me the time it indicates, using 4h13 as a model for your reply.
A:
8h44
